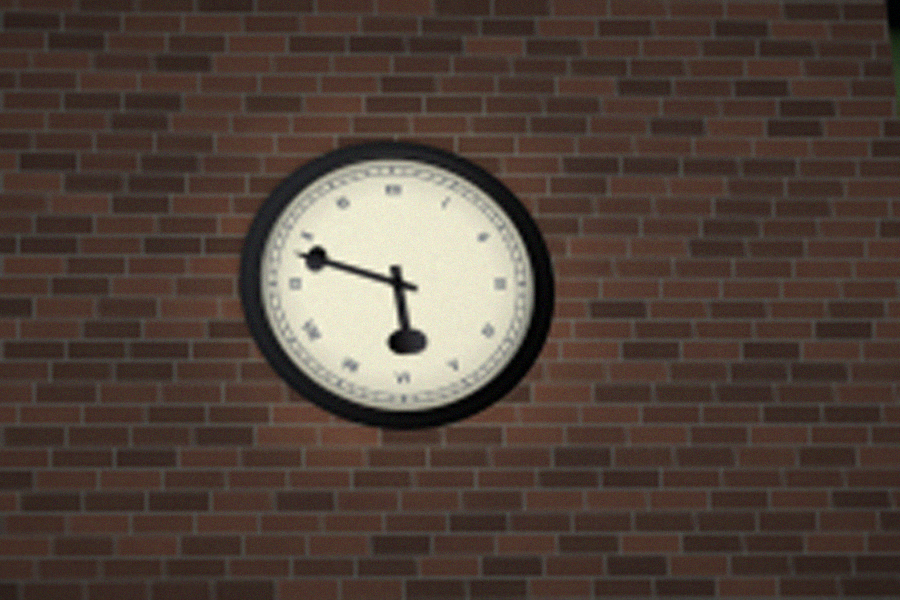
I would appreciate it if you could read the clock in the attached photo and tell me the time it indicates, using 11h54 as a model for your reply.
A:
5h48
